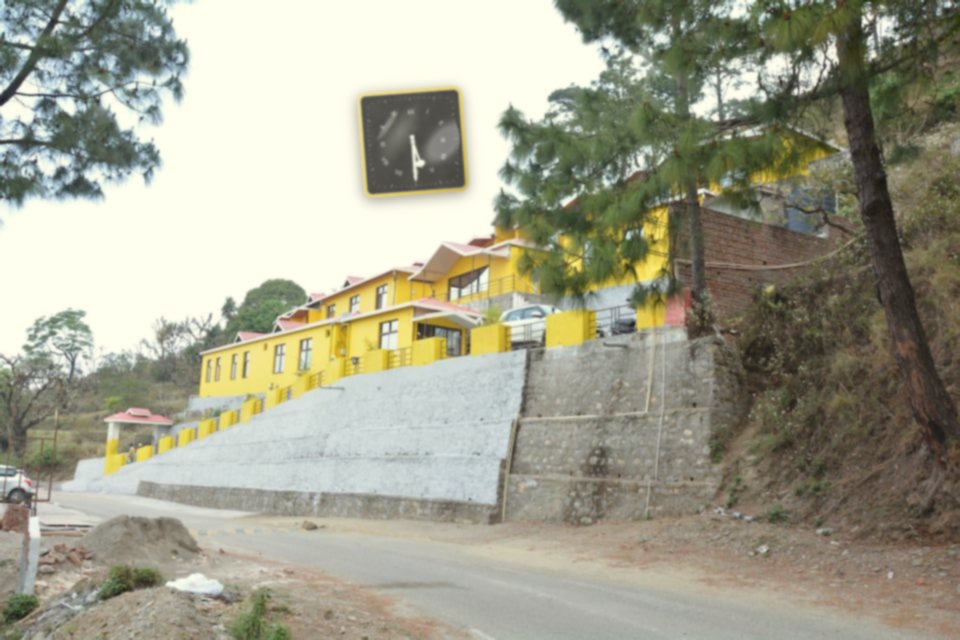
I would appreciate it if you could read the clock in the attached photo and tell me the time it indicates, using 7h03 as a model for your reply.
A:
5h30
